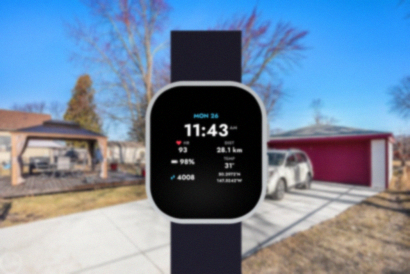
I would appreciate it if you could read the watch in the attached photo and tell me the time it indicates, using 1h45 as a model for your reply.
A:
11h43
